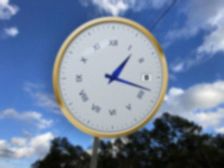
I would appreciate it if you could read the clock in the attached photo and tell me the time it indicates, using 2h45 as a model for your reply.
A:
1h18
